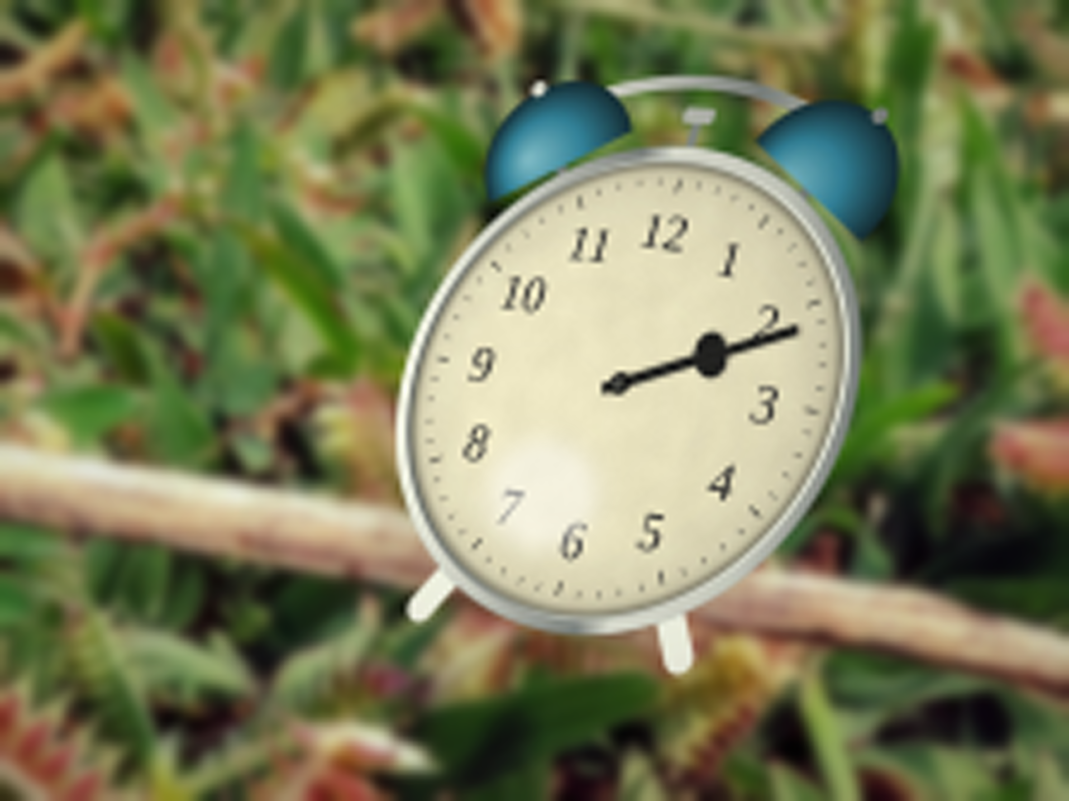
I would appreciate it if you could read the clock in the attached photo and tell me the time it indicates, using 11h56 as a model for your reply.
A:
2h11
